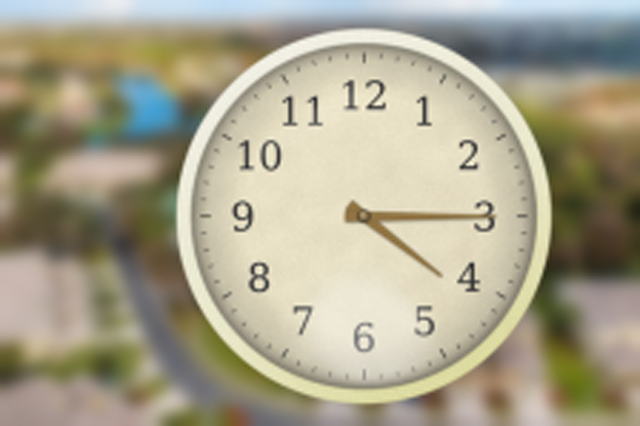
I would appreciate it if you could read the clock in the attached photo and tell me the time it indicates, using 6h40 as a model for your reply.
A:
4h15
